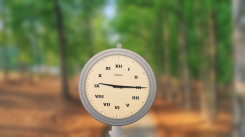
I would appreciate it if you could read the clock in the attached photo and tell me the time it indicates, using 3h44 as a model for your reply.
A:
9h15
